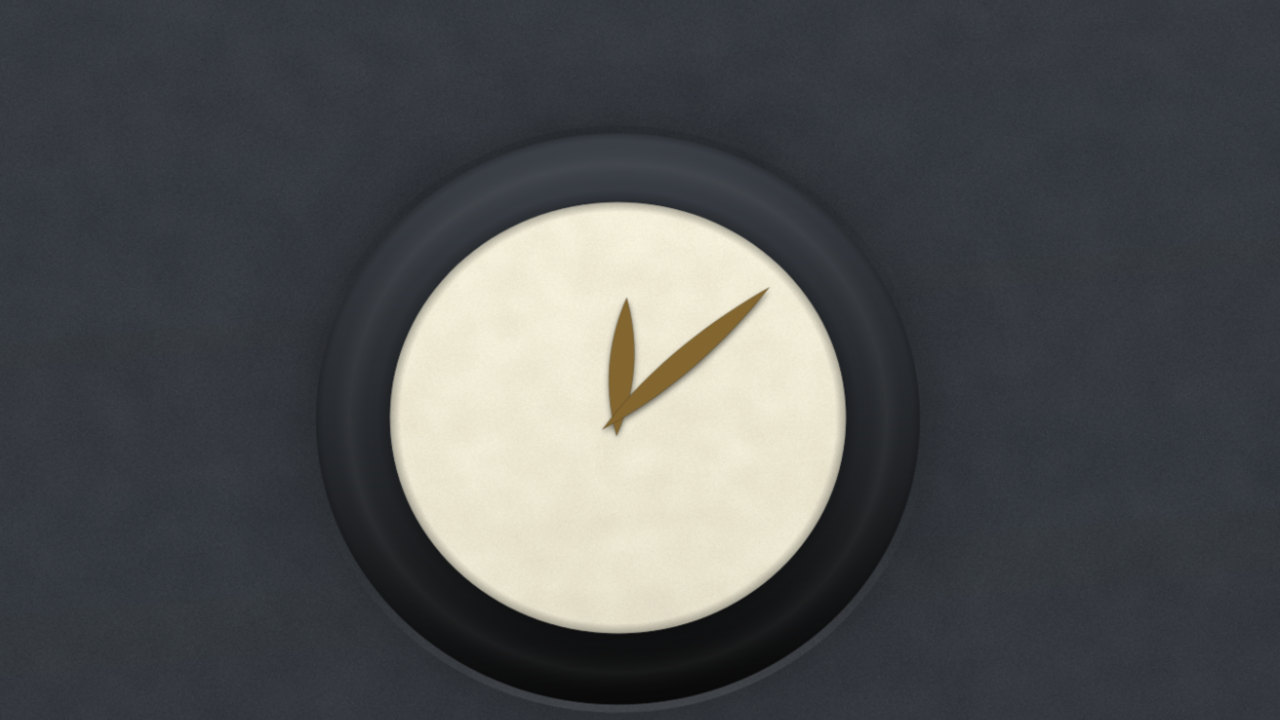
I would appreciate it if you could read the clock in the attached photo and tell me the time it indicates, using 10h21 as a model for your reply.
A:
12h08
